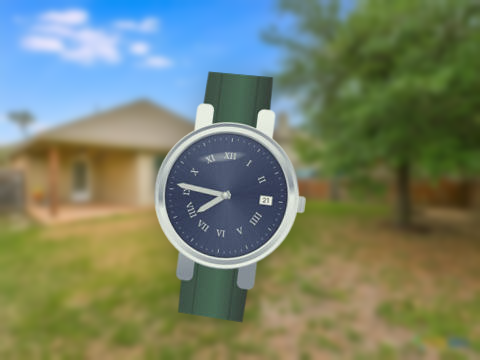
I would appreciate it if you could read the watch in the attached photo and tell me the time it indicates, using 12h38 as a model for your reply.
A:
7h46
